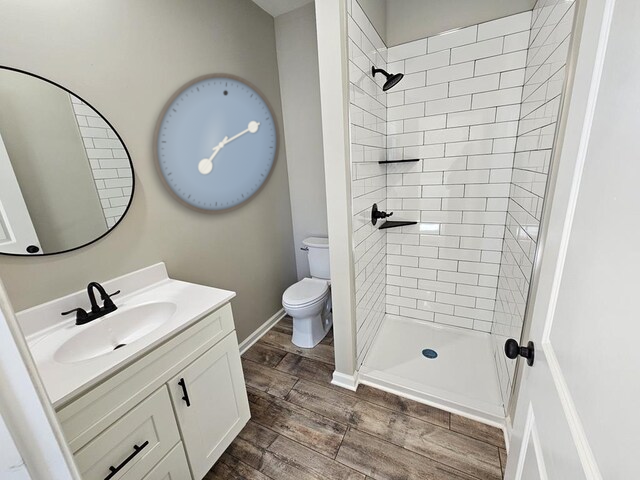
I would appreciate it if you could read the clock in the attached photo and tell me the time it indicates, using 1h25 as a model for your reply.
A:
7h10
